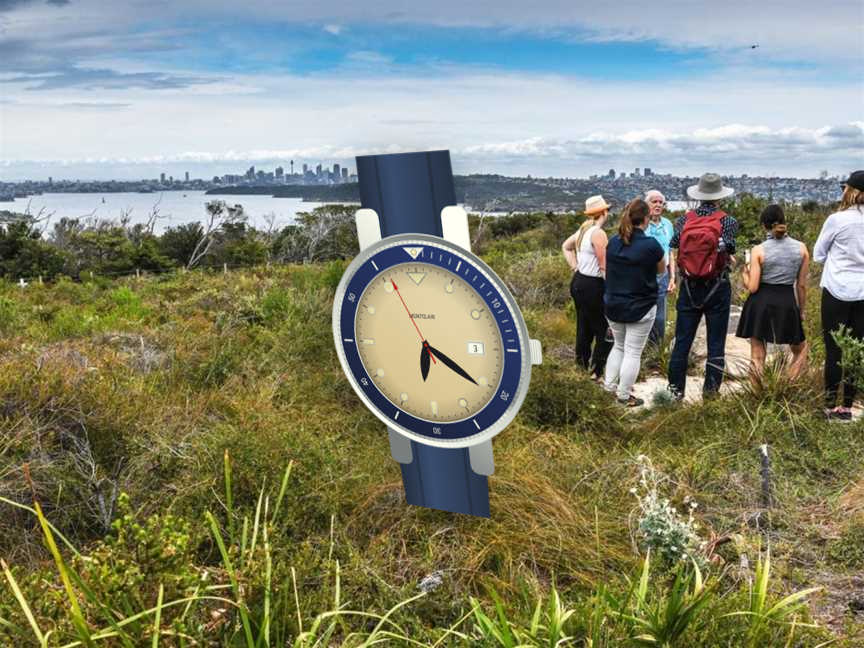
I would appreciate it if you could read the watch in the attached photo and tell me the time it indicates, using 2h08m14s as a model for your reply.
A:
6h20m56s
